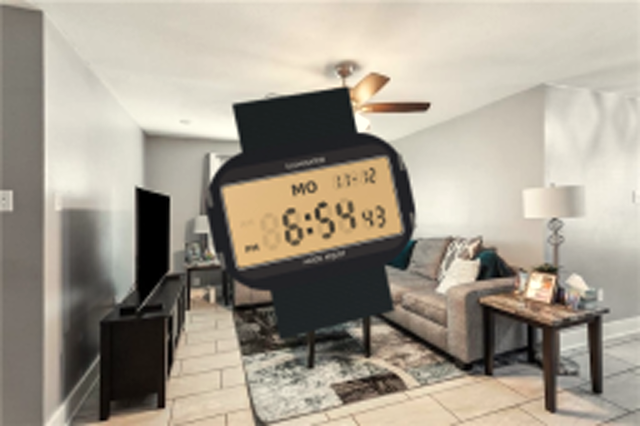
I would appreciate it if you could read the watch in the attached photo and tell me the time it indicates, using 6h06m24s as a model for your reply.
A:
6h54m43s
